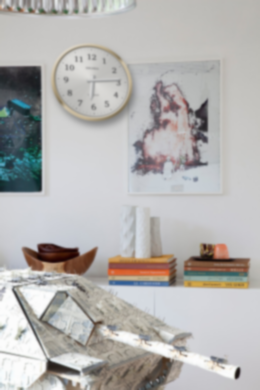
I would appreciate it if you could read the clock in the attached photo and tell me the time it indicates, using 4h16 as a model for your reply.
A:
6h14
